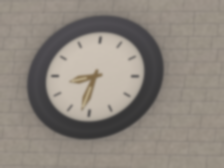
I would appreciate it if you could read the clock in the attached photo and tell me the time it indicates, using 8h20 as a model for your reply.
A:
8h32
